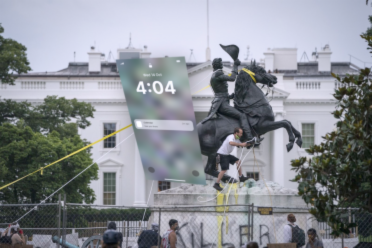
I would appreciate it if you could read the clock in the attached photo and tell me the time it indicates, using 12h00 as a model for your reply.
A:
4h04
